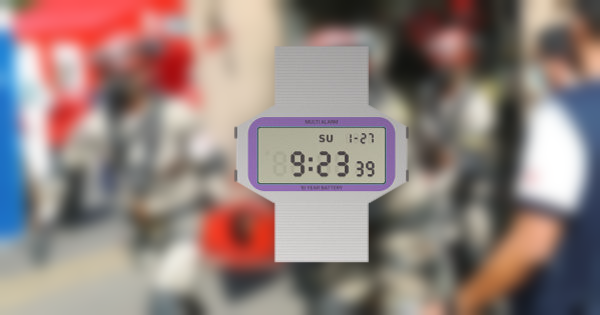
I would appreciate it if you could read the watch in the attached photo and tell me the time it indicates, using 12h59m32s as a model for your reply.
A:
9h23m39s
